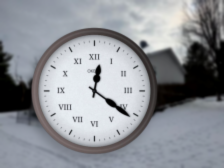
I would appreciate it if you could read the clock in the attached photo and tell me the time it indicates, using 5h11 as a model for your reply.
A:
12h21
